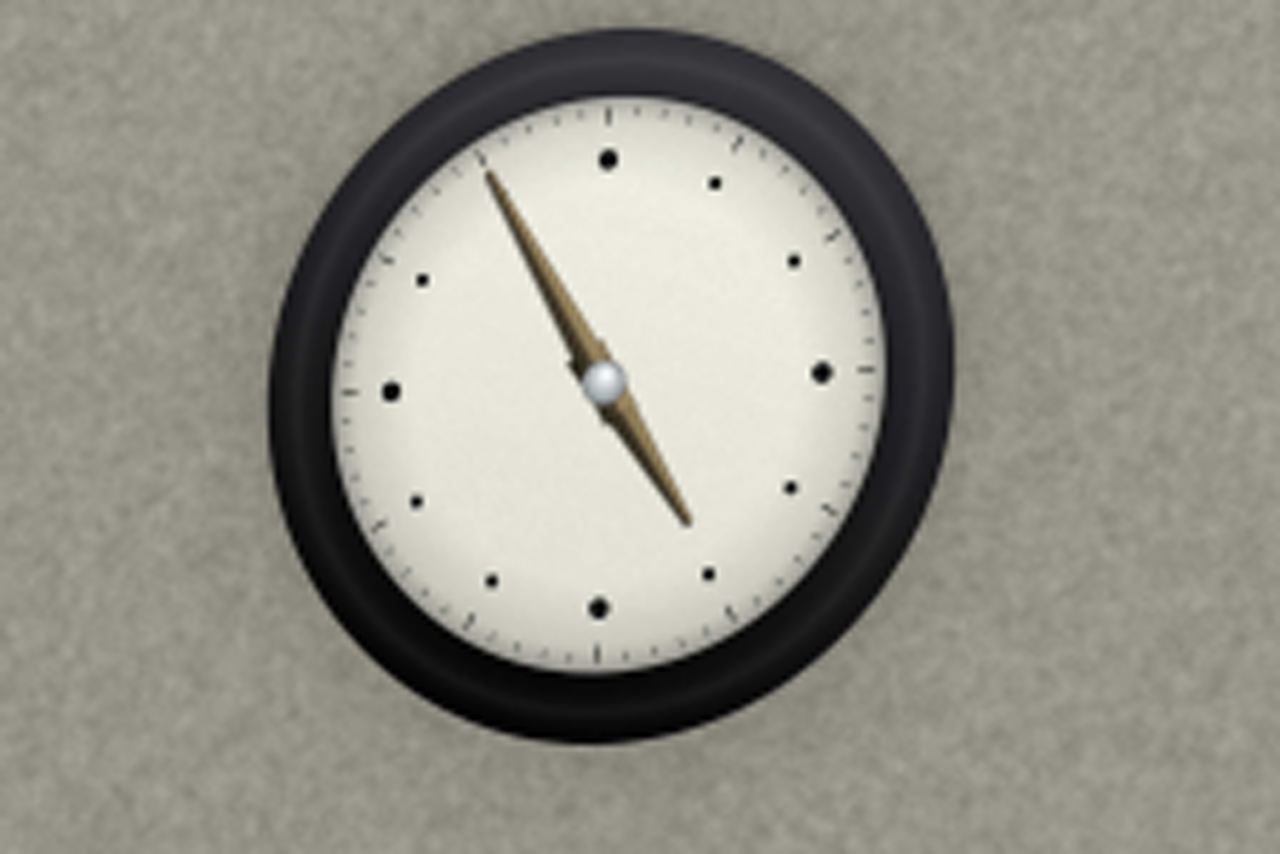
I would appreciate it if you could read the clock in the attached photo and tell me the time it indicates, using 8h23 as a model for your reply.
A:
4h55
